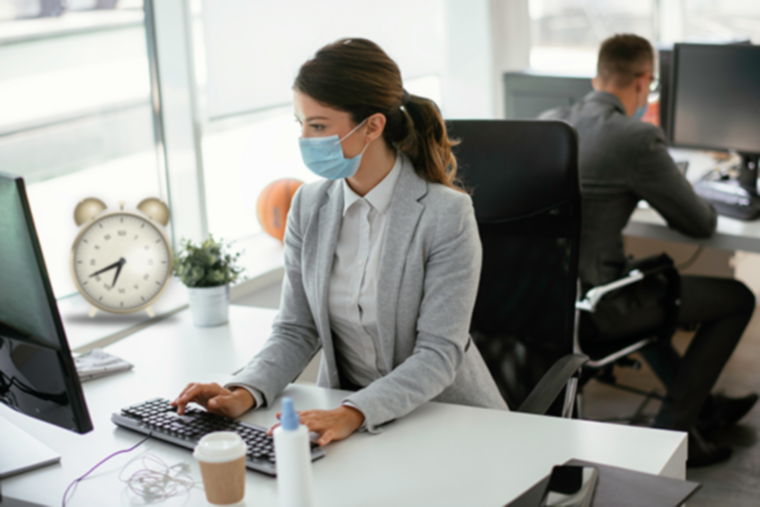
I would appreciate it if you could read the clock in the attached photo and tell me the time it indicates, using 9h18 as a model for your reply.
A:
6h41
